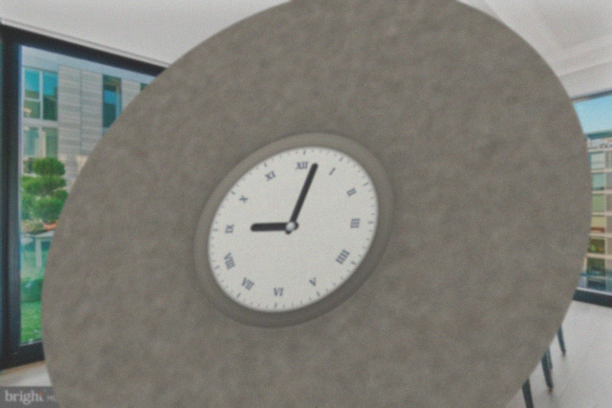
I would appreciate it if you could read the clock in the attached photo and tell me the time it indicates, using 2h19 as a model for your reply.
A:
9h02
